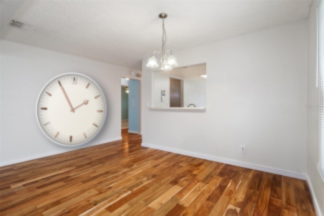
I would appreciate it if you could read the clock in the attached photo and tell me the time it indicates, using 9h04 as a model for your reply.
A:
1h55
